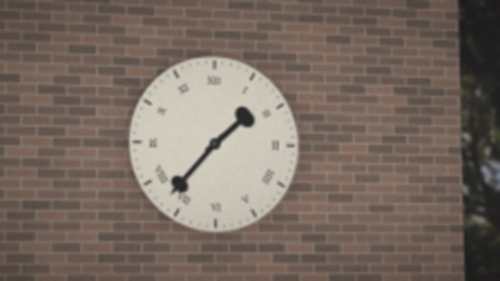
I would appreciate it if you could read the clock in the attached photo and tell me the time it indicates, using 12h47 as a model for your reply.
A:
1h37
